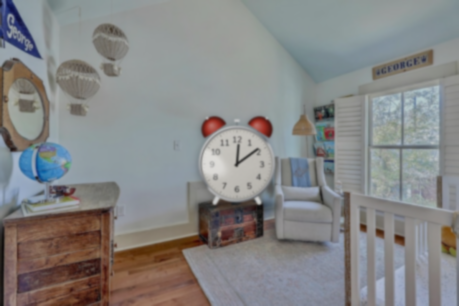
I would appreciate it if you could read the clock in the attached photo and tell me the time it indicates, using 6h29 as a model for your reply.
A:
12h09
